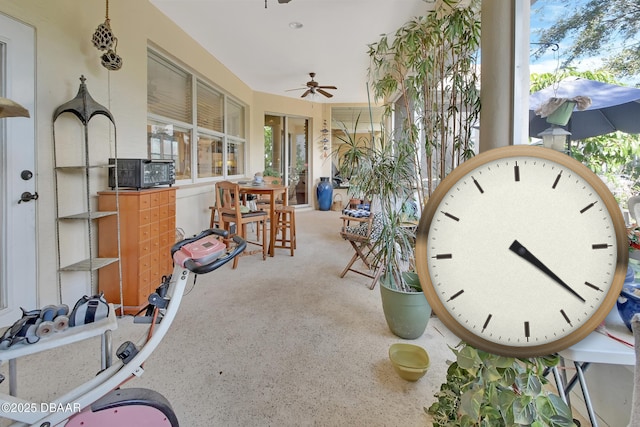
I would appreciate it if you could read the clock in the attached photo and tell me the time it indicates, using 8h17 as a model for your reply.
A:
4h22
